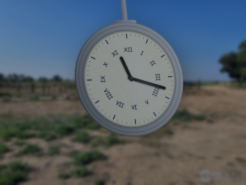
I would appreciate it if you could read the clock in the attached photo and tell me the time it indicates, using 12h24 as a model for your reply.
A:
11h18
